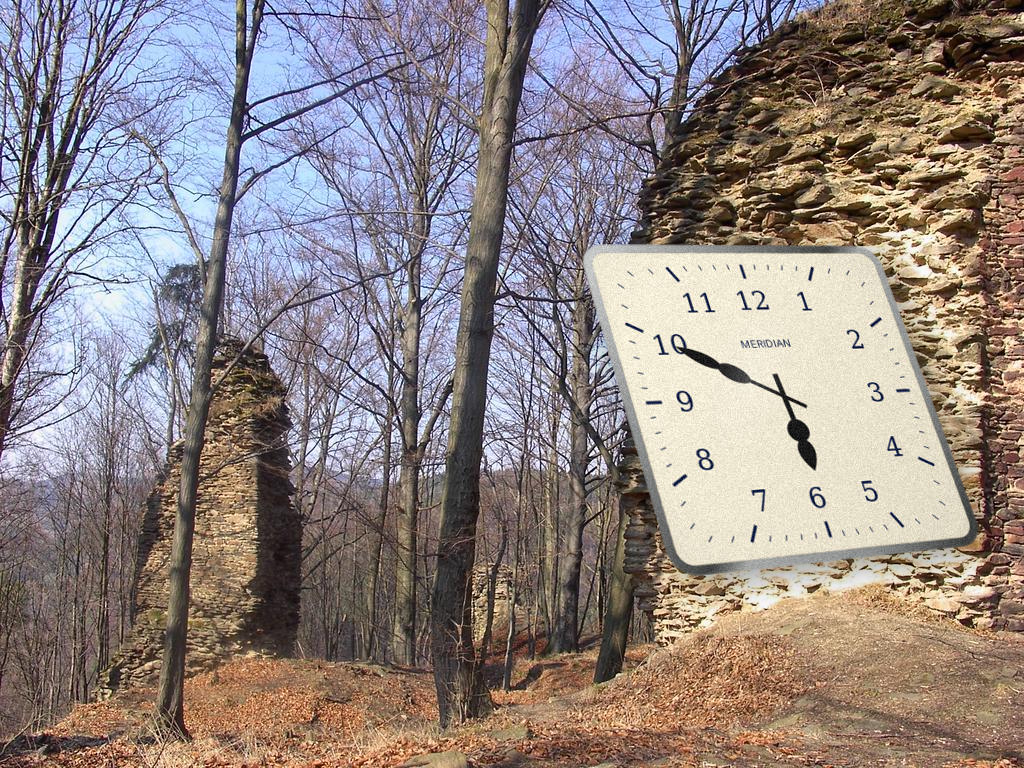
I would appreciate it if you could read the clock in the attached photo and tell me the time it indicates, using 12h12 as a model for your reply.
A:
5h50
